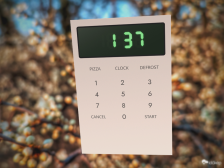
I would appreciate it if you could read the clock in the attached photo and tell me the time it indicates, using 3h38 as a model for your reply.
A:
1h37
